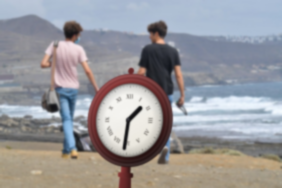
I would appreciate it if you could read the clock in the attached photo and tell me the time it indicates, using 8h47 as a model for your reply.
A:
1h31
